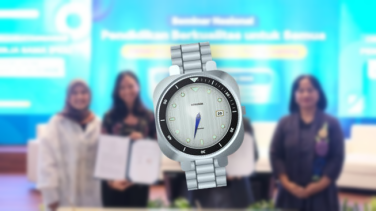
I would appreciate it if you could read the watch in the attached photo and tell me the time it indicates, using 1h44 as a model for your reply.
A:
6h33
